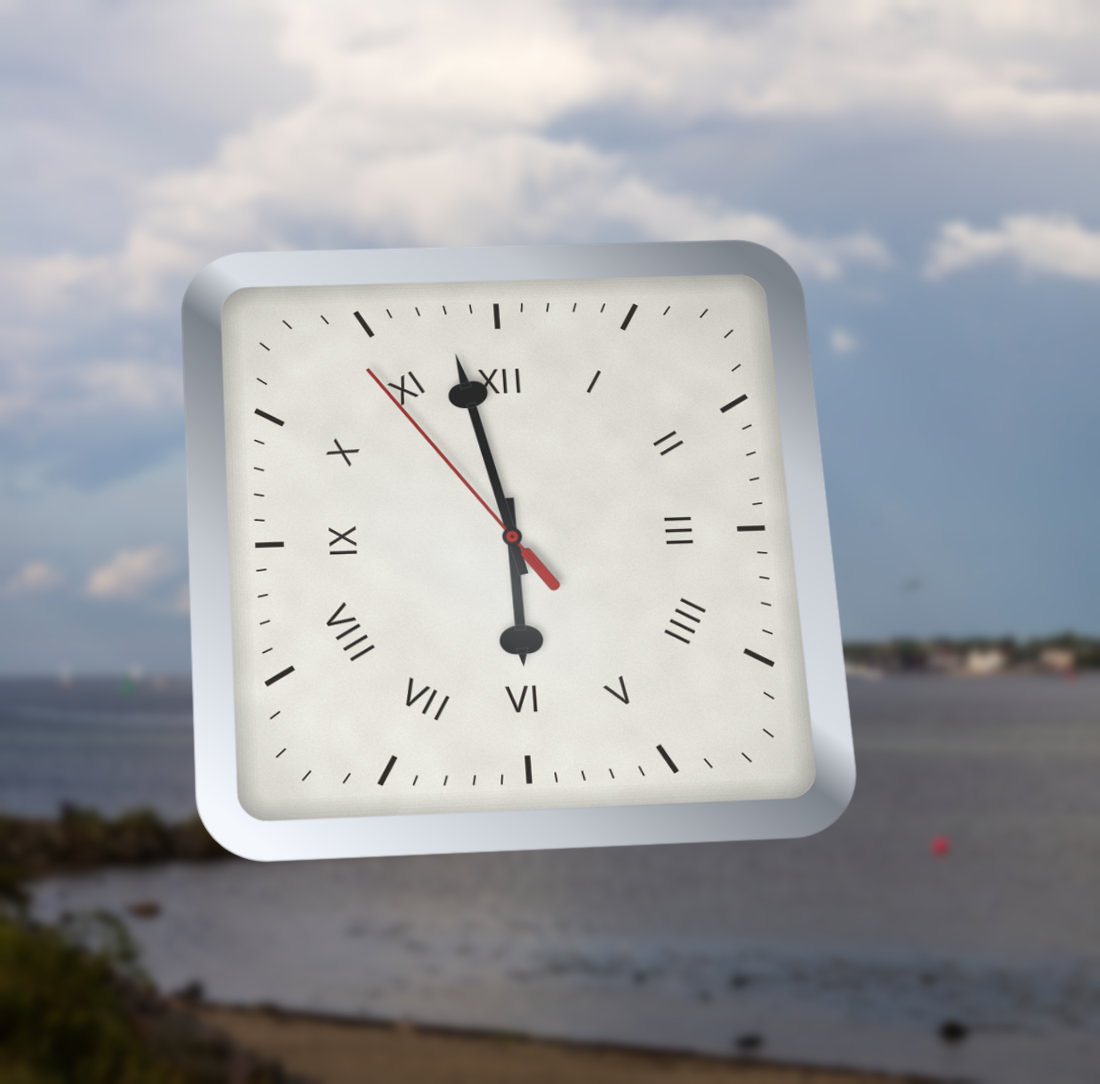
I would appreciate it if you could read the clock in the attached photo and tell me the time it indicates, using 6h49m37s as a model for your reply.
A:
5h57m54s
